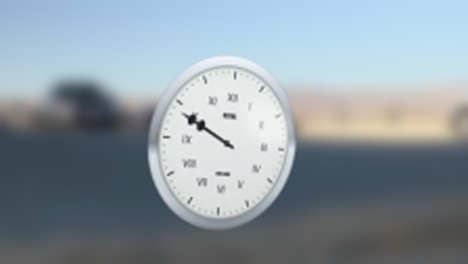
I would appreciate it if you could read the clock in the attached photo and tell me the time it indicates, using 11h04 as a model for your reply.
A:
9h49
